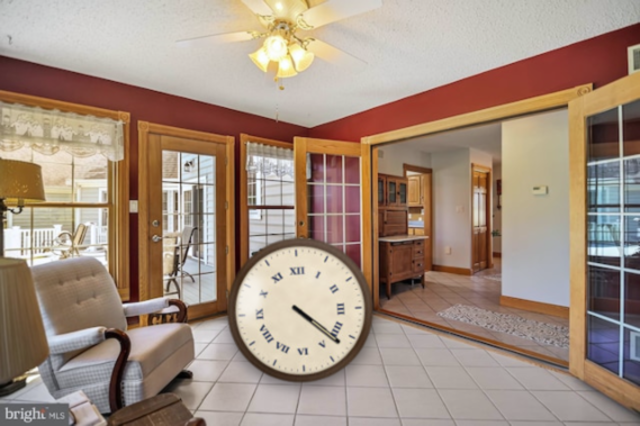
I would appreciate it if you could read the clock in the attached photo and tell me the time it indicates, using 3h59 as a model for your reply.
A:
4h22
